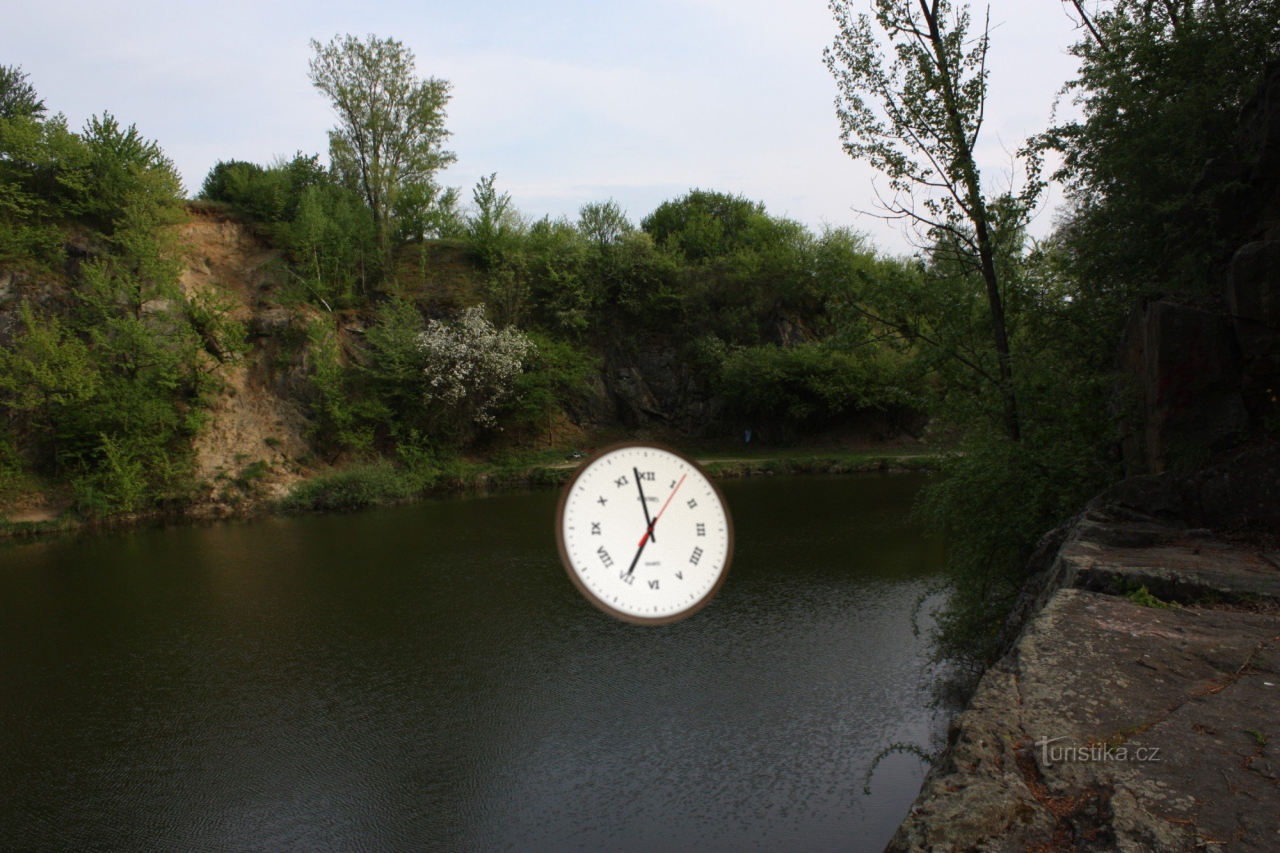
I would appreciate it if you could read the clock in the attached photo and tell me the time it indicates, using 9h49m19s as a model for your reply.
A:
6h58m06s
